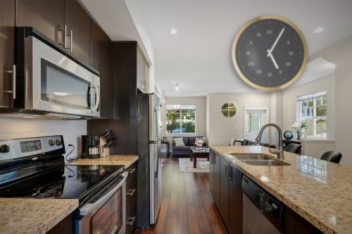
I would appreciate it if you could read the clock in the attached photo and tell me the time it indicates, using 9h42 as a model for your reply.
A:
5h05
